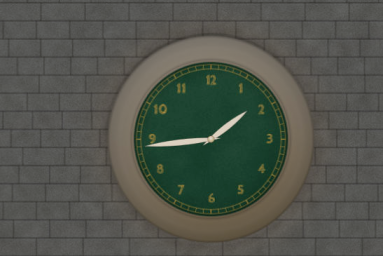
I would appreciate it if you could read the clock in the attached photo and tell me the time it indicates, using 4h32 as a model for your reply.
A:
1h44
